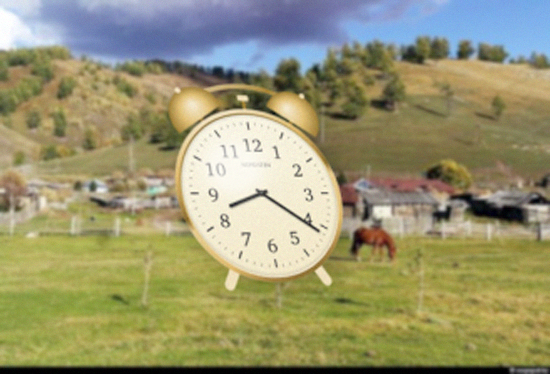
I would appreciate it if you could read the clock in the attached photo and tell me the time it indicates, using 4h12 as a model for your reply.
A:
8h21
